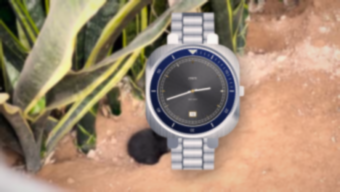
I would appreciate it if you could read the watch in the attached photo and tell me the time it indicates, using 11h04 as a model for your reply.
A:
2h42
